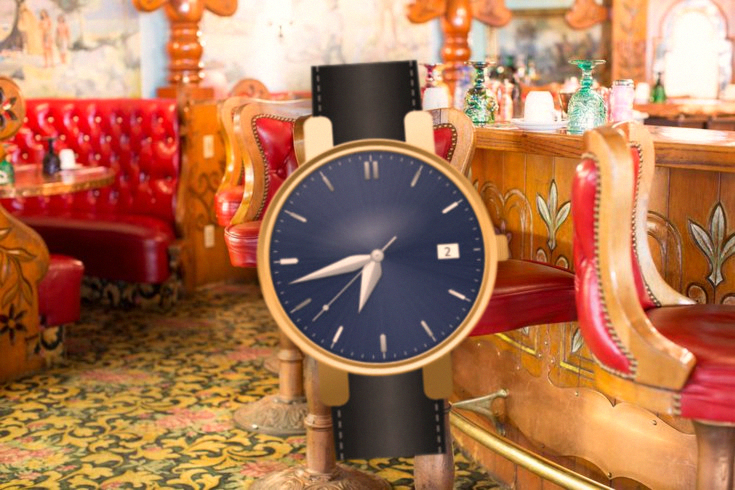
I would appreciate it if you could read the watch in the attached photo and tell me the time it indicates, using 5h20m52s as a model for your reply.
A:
6h42m38s
